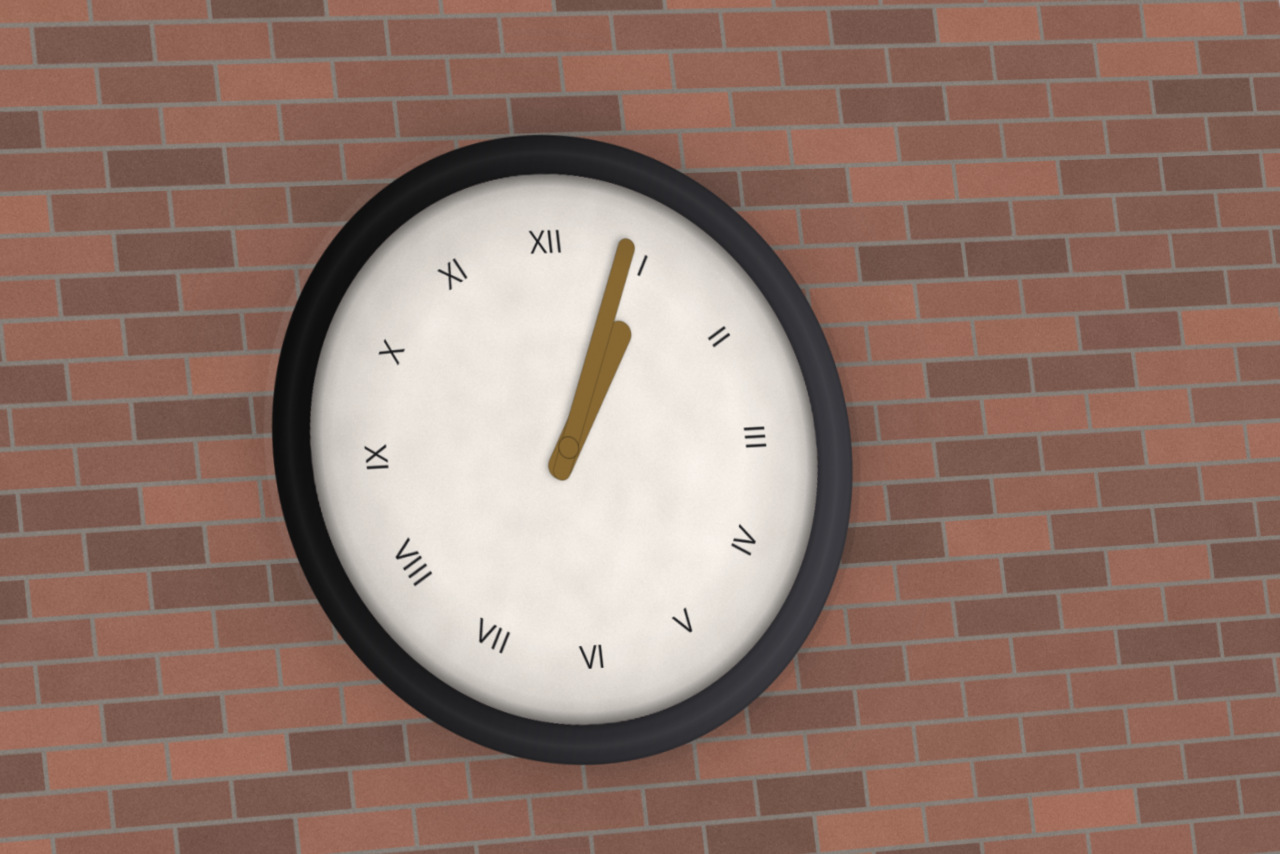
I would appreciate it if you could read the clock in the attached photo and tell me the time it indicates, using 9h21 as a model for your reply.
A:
1h04
